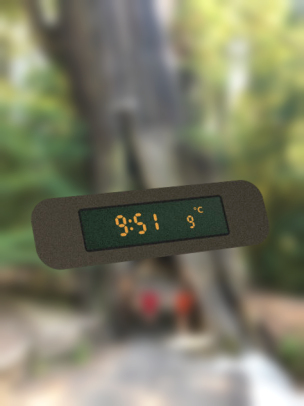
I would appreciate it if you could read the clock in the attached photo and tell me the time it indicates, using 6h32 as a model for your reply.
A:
9h51
